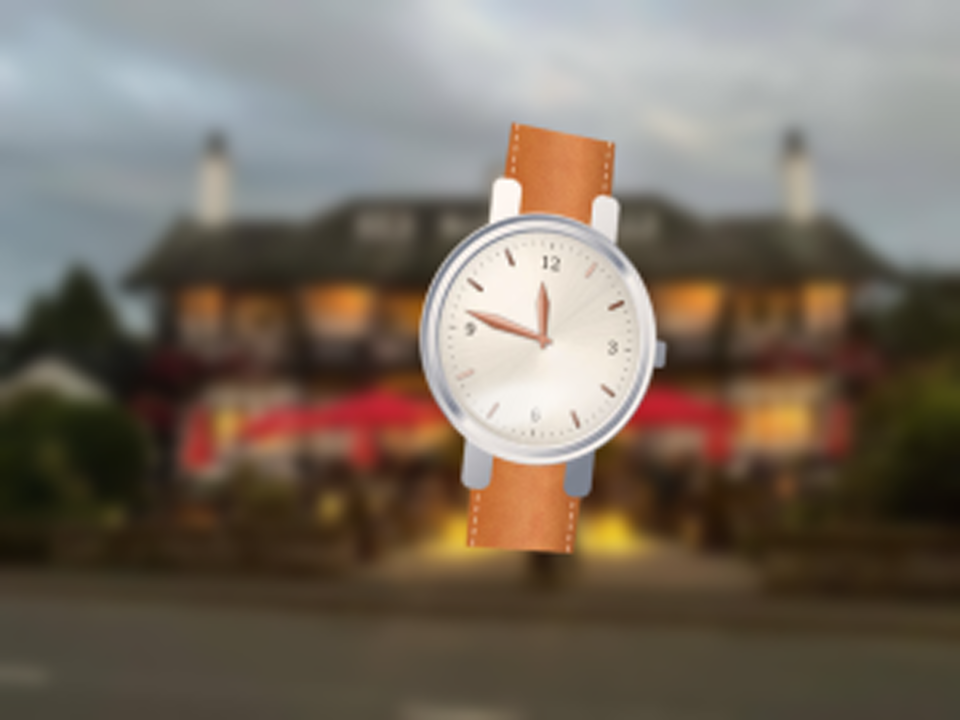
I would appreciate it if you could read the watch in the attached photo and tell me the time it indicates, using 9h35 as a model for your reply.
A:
11h47
